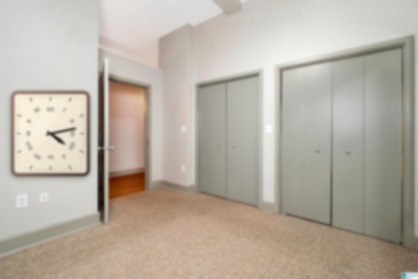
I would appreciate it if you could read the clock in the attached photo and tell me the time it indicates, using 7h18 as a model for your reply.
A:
4h13
